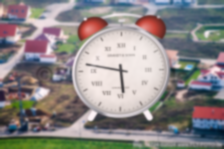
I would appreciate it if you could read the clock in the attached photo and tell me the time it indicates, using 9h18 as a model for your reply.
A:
5h47
